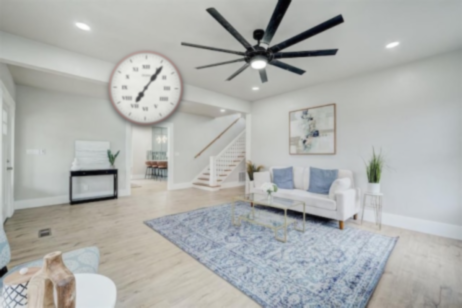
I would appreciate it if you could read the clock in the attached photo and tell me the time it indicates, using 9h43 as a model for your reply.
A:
7h06
